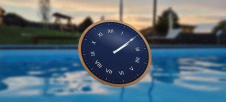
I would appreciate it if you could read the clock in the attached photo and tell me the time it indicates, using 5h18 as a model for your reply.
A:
2h10
